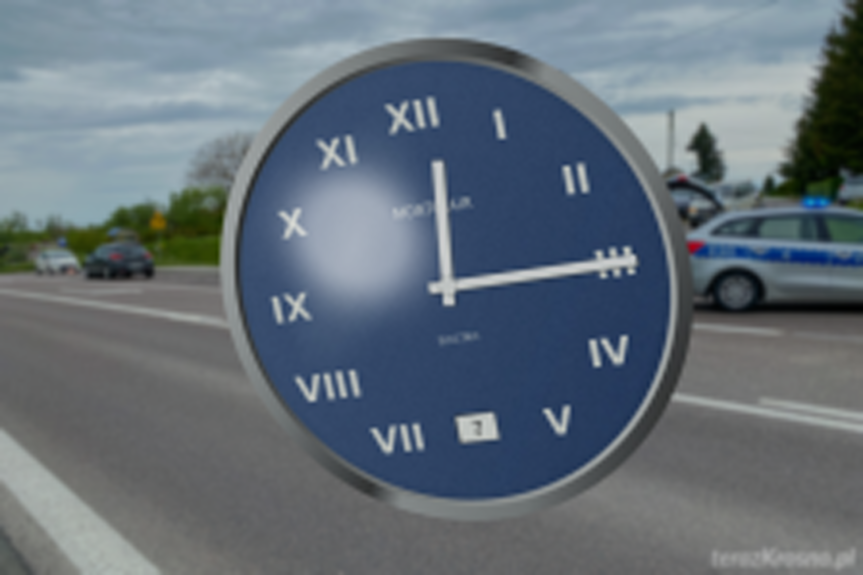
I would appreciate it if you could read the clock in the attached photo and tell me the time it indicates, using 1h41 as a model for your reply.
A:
12h15
